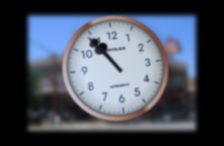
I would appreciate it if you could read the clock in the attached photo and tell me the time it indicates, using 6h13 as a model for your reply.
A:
10h54
